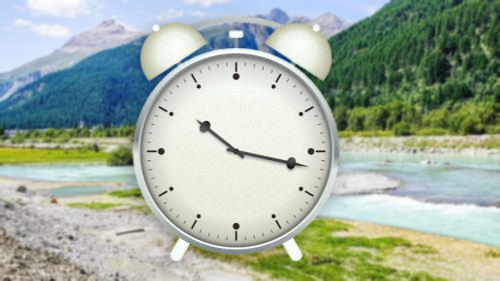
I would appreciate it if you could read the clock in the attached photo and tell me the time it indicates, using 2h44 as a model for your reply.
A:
10h17
